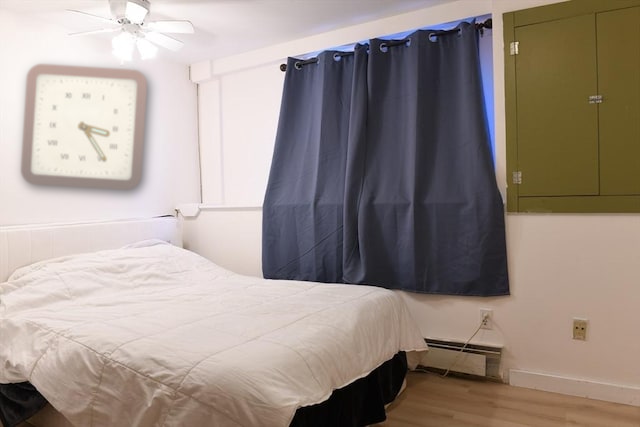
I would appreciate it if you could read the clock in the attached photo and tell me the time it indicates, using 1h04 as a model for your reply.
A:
3h24
